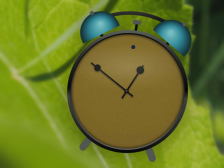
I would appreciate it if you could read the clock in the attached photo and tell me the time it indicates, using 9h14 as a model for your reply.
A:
12h50
